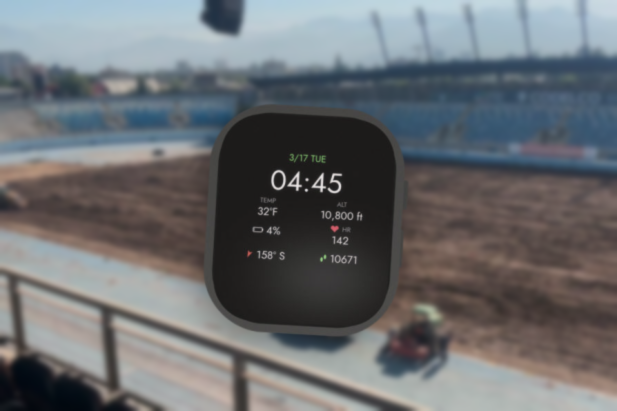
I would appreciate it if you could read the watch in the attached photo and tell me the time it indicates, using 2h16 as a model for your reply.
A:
4h45
